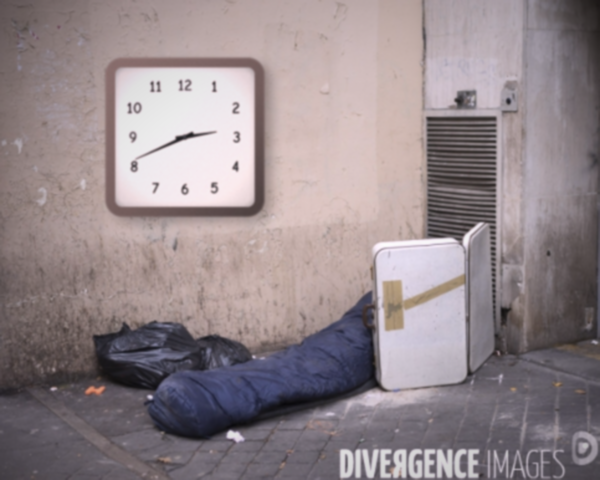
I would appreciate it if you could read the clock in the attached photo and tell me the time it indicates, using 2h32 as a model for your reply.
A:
2h41
